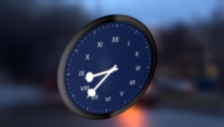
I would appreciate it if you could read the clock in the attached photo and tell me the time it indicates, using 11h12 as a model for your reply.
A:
8h37
